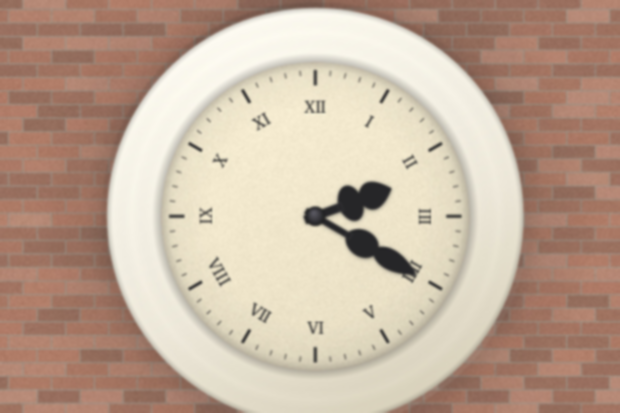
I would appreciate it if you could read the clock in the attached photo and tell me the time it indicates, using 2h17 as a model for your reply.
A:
2h20
